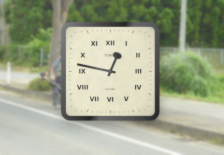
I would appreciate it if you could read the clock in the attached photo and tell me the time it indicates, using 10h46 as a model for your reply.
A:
12h47
